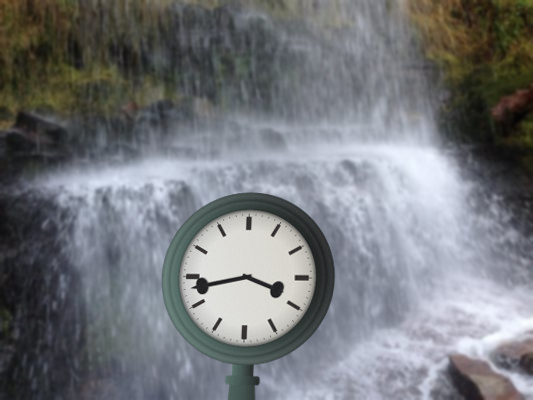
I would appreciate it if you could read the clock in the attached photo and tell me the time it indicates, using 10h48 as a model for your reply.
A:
3h43
